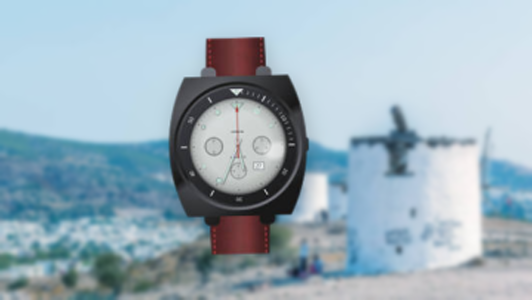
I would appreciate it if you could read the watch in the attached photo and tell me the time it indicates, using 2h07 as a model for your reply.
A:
5h34
